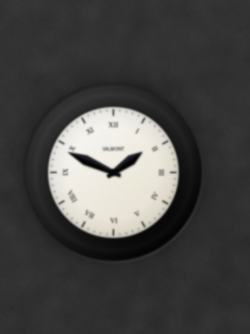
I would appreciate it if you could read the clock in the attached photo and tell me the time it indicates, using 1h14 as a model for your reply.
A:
1h49
